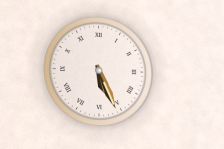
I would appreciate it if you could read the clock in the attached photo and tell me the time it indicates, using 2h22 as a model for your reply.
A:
5h26
